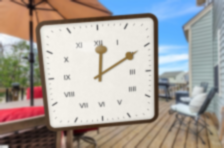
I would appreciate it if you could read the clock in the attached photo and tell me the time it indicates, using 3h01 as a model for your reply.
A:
12h10
